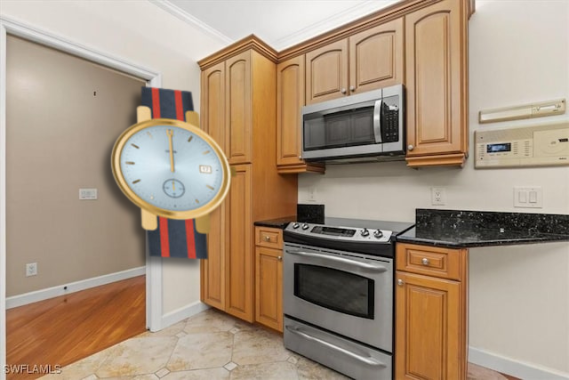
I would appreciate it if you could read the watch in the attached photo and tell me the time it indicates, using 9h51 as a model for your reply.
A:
12h00
